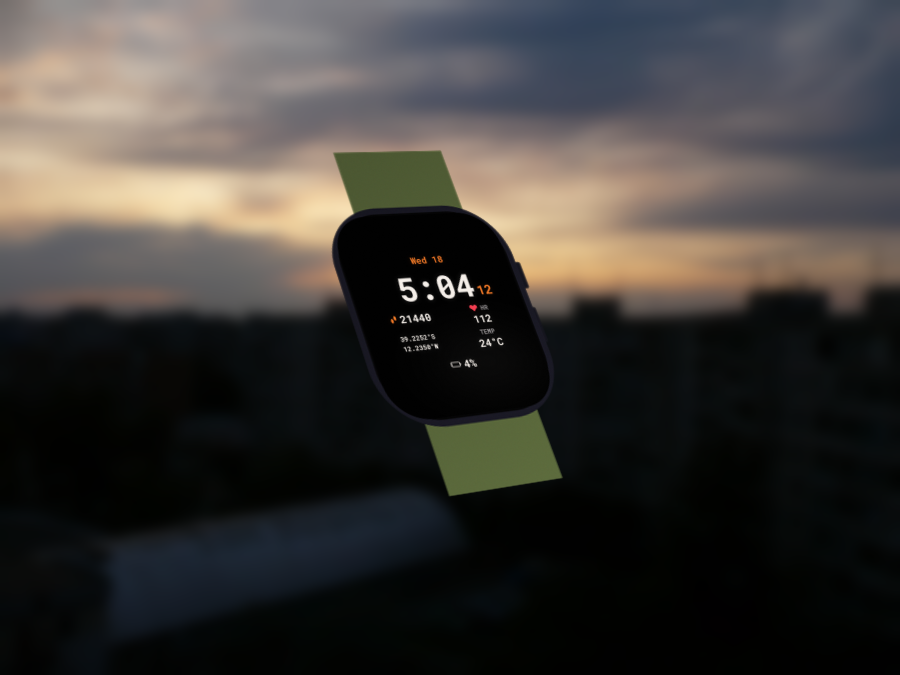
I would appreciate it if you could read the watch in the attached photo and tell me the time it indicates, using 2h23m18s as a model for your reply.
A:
5h04m12s
